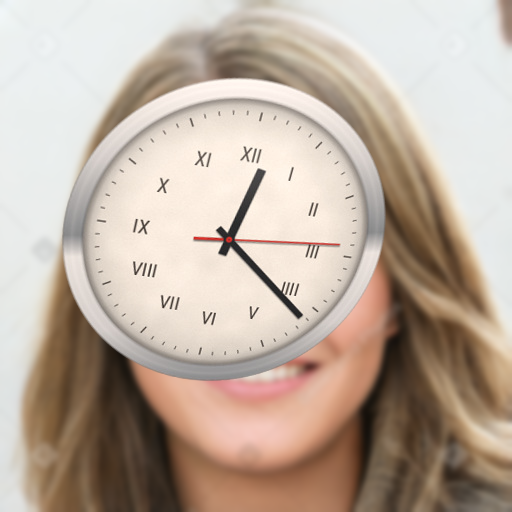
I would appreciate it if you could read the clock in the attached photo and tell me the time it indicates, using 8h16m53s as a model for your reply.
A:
12h21m14s
